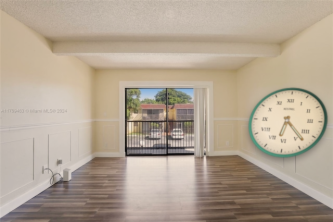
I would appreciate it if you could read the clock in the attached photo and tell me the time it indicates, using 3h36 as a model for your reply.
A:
6h23
